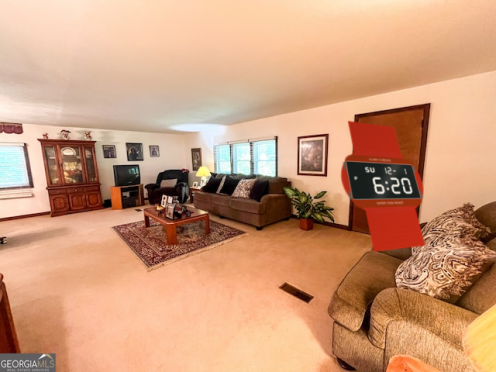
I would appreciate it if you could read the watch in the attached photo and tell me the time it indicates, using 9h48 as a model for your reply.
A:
6h20
